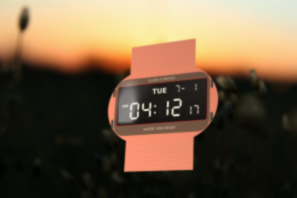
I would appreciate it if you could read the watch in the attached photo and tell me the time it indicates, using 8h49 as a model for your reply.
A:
4h12
